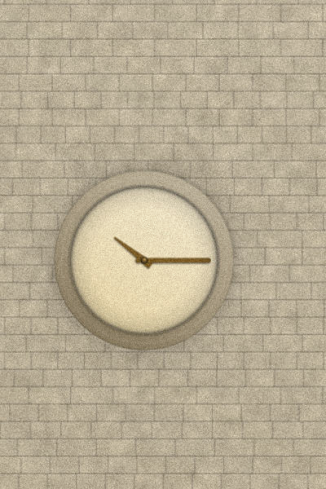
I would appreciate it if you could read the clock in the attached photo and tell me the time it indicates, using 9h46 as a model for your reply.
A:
10h15
